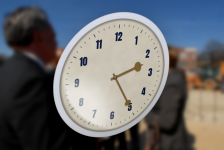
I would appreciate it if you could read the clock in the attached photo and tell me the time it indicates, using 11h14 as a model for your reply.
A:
2h25
